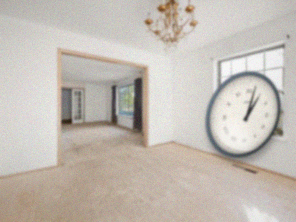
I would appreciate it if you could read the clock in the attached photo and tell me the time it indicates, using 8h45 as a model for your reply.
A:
1h02
